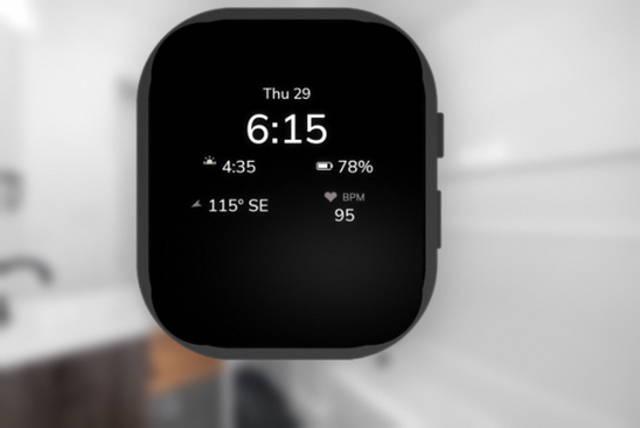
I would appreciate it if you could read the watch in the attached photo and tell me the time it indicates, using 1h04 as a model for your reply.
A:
6h15
